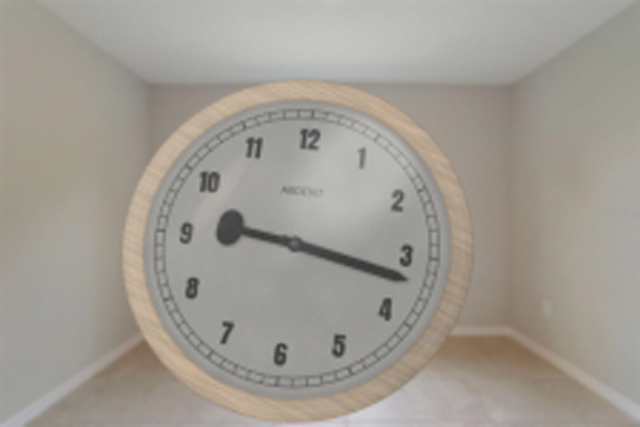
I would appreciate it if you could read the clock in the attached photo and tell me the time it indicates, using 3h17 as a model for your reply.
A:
9h17
